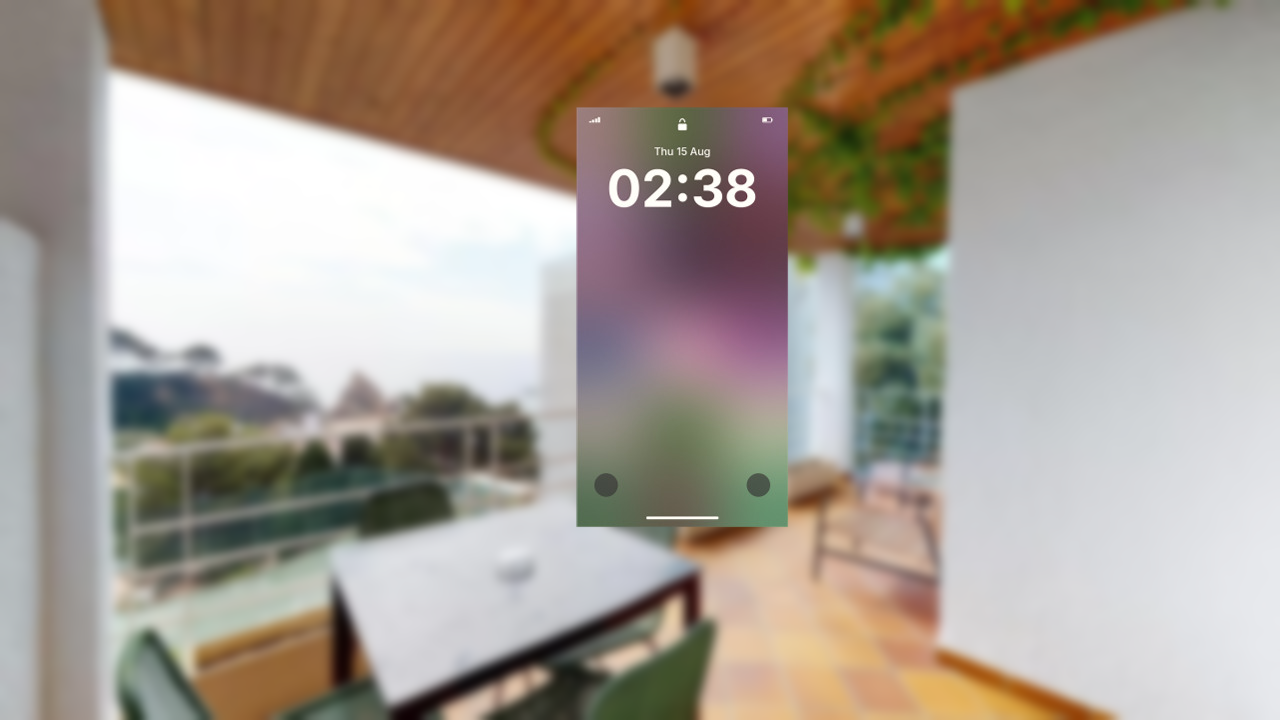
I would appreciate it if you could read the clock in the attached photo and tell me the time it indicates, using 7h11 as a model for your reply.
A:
2h38
